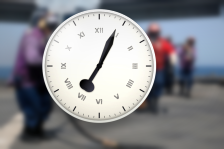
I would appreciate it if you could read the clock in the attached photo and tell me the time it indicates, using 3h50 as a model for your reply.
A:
7h04
